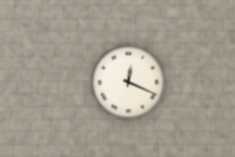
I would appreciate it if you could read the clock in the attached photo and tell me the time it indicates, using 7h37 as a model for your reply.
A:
12h19
